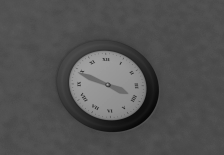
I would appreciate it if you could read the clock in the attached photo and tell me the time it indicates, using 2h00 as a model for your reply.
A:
3h49
